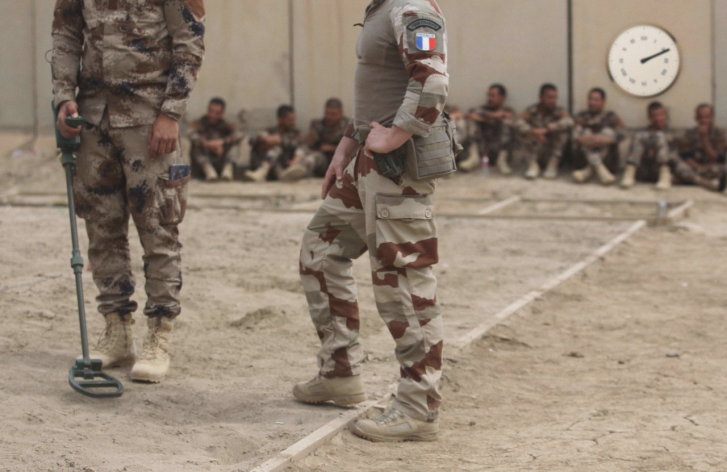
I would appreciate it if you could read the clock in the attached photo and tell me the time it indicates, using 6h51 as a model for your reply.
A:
2h11
